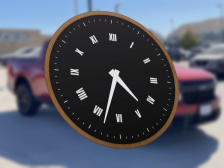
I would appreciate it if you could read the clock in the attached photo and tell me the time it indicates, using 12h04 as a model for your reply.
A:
4h33
